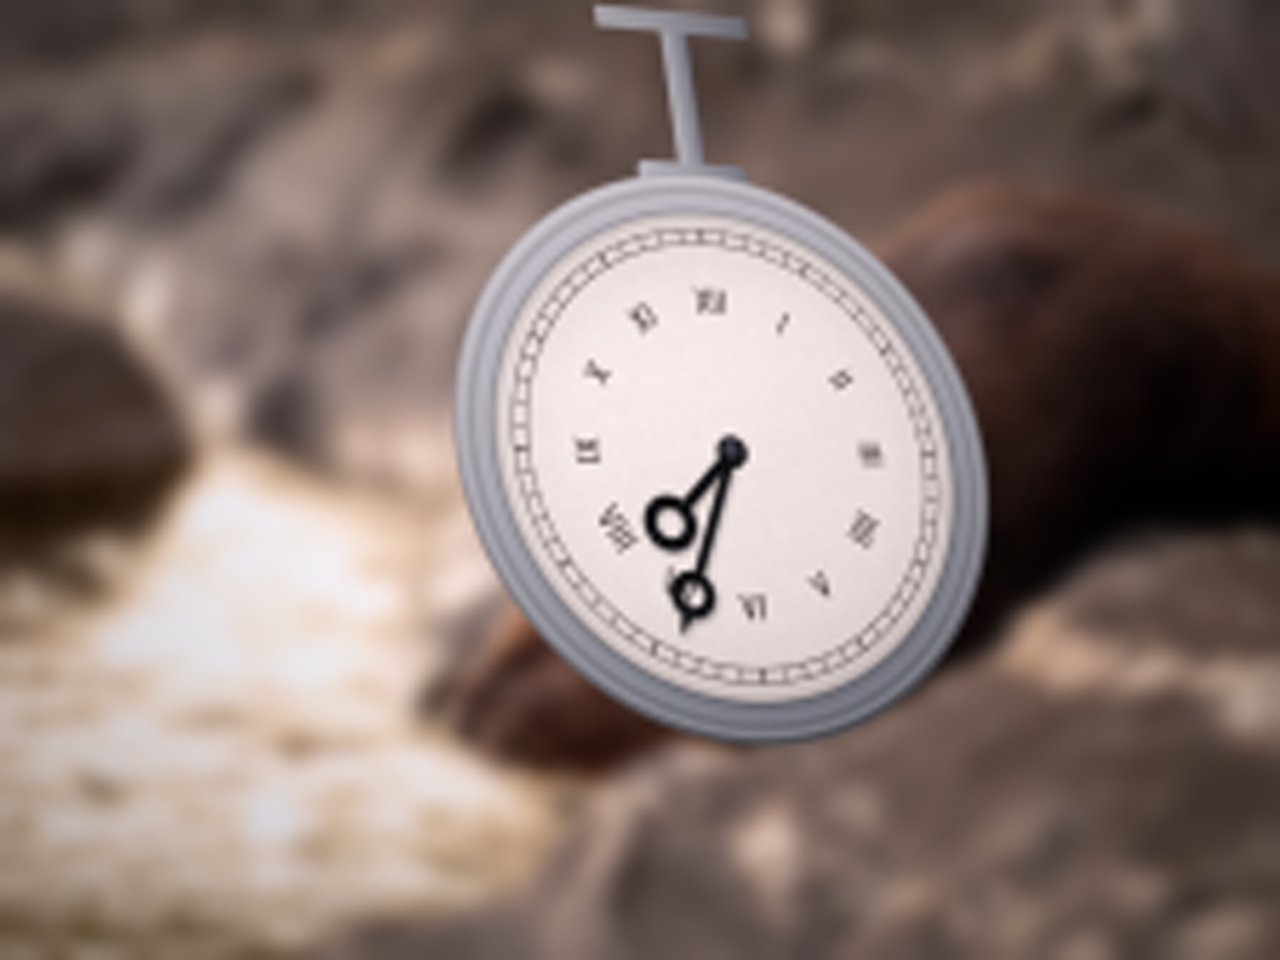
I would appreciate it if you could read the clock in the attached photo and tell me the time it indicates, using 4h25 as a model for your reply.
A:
7h34
